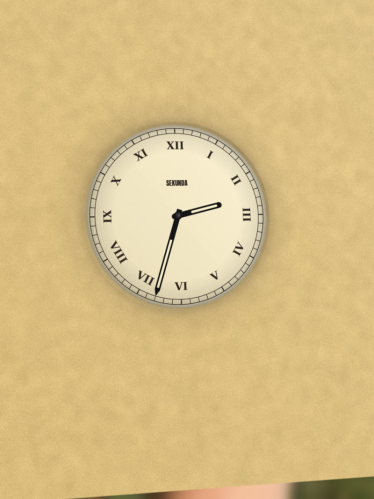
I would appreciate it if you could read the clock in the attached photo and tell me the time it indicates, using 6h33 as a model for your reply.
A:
2h33
